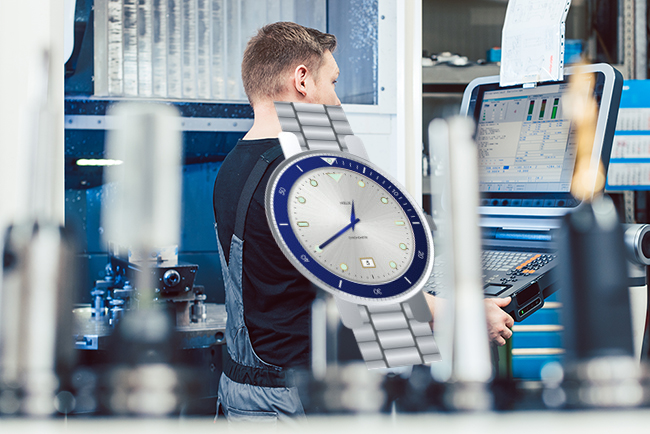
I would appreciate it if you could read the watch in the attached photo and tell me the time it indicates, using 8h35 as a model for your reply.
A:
12h40
